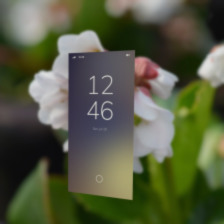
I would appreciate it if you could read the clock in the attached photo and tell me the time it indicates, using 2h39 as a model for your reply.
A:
12h46
